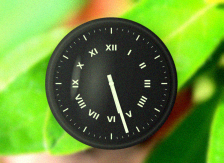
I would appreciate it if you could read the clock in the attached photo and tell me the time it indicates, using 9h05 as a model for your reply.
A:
5h27
